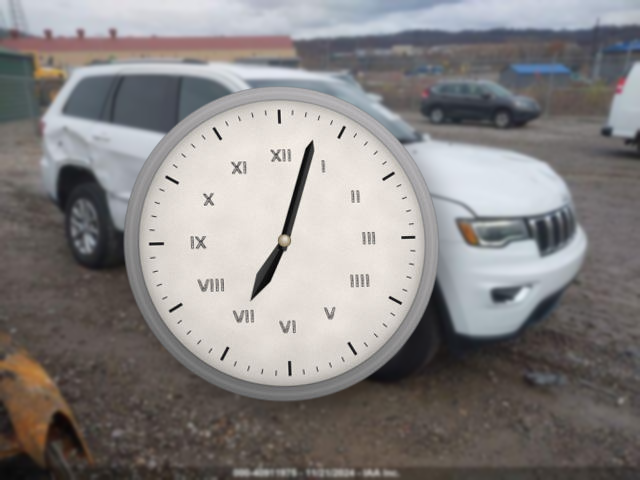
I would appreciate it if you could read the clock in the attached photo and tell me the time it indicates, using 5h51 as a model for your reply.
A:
7h03
